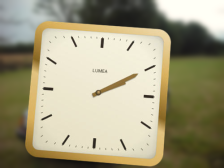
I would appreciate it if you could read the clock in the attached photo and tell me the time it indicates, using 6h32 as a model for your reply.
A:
2h10
